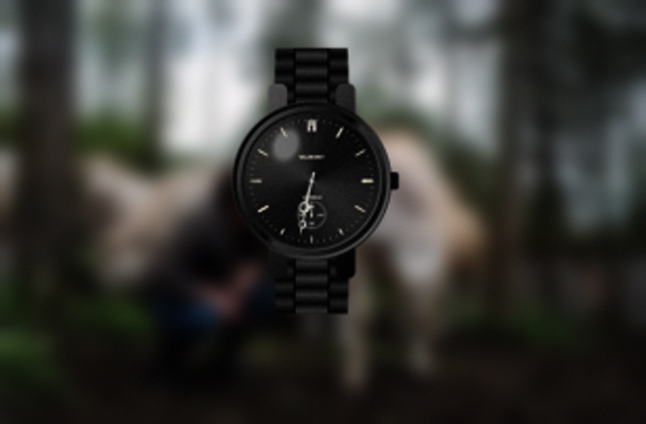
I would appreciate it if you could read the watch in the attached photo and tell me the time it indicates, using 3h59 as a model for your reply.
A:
6h32
